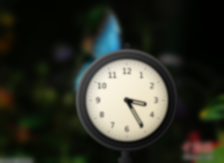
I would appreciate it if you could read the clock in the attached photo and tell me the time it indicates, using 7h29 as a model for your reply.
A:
3h25
